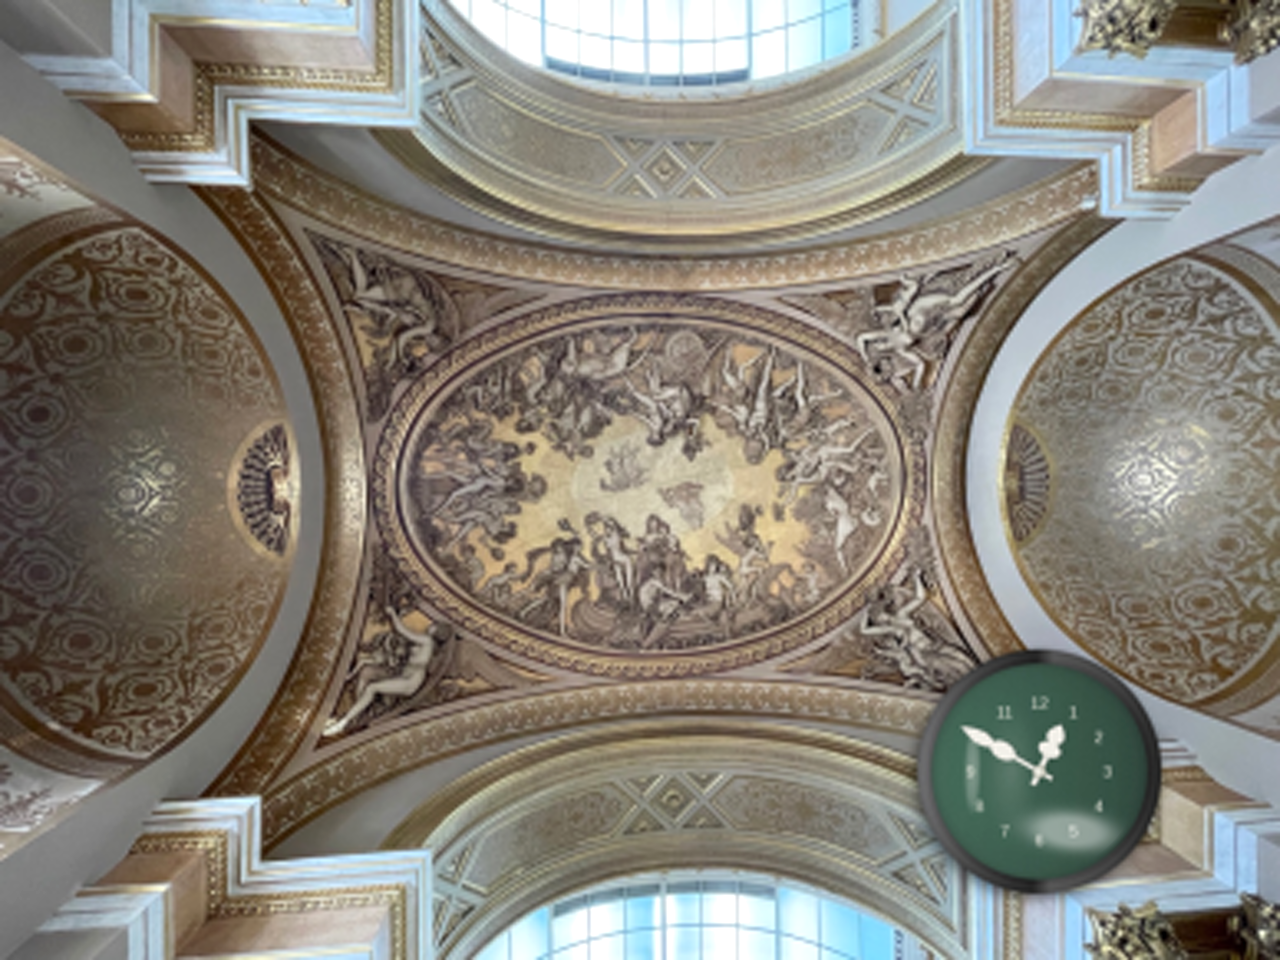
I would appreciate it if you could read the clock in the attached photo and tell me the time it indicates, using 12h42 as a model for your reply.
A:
12h50
